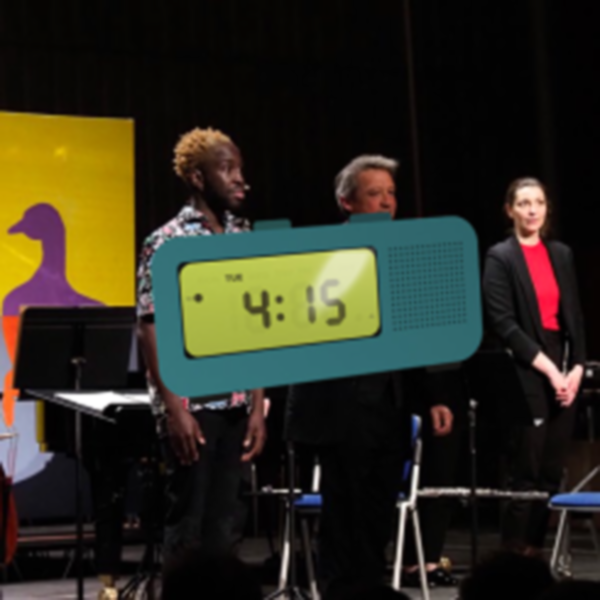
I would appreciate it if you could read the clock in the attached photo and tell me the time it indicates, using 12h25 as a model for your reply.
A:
4h15
